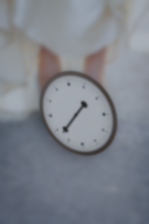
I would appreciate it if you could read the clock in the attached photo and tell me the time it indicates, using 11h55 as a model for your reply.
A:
1h38
